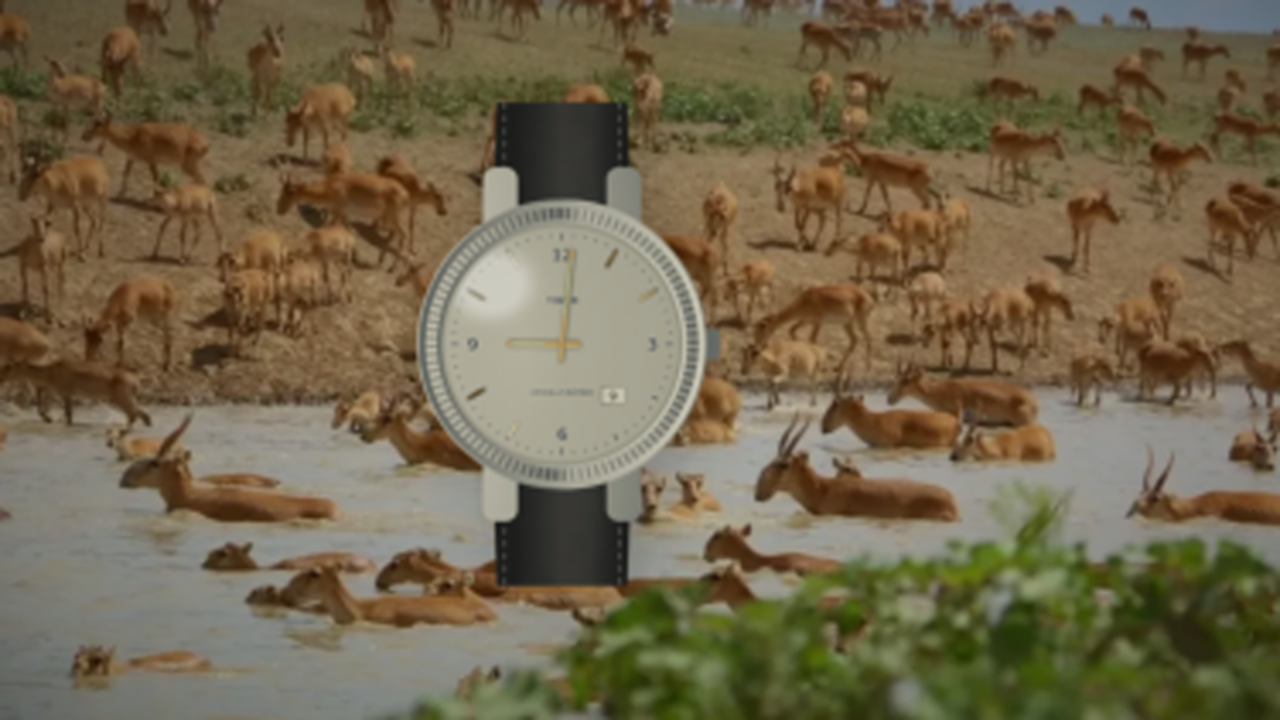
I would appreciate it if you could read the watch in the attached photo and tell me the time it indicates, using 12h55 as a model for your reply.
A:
9h01
